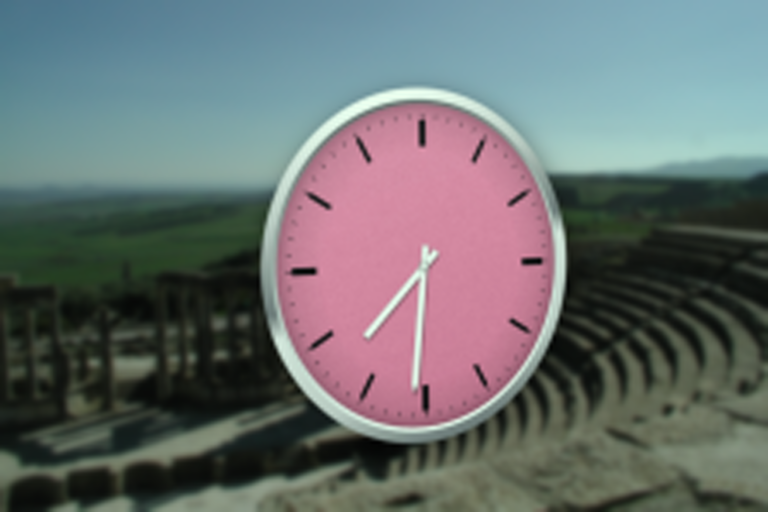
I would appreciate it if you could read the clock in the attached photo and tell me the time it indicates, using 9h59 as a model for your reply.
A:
7h31
